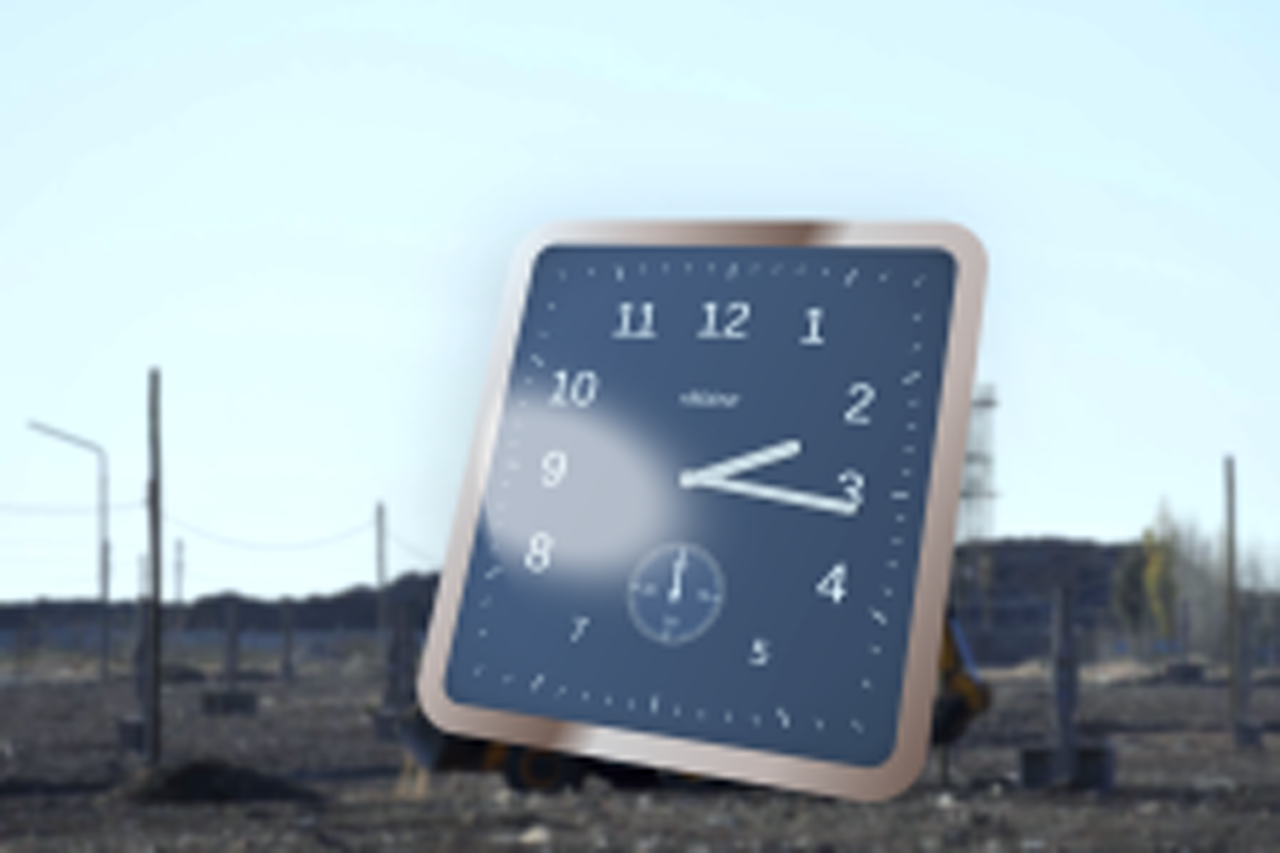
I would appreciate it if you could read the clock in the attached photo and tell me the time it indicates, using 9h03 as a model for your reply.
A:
2h16
